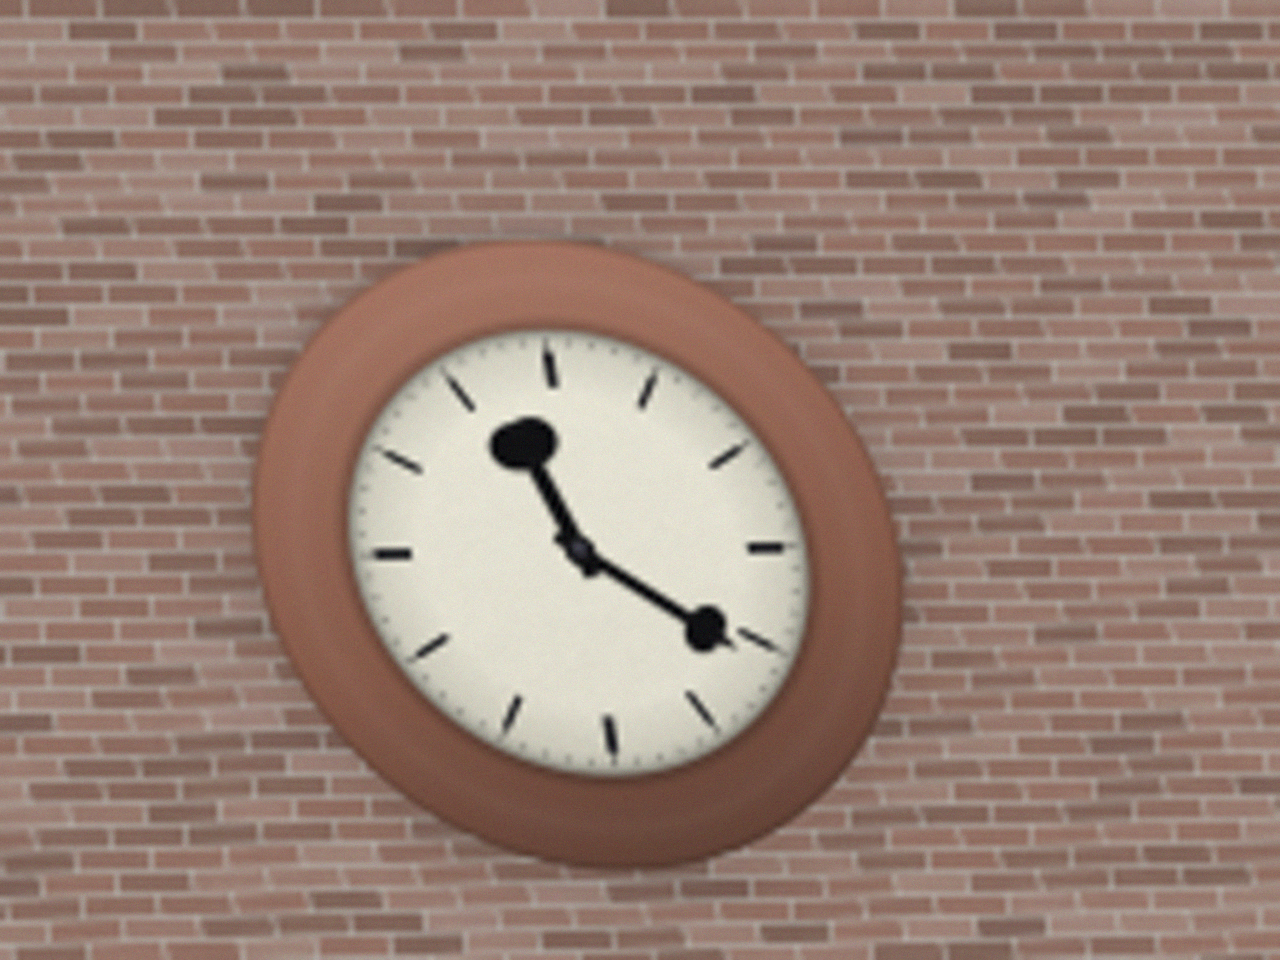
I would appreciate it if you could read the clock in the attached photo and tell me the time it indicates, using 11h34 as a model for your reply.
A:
11h21
